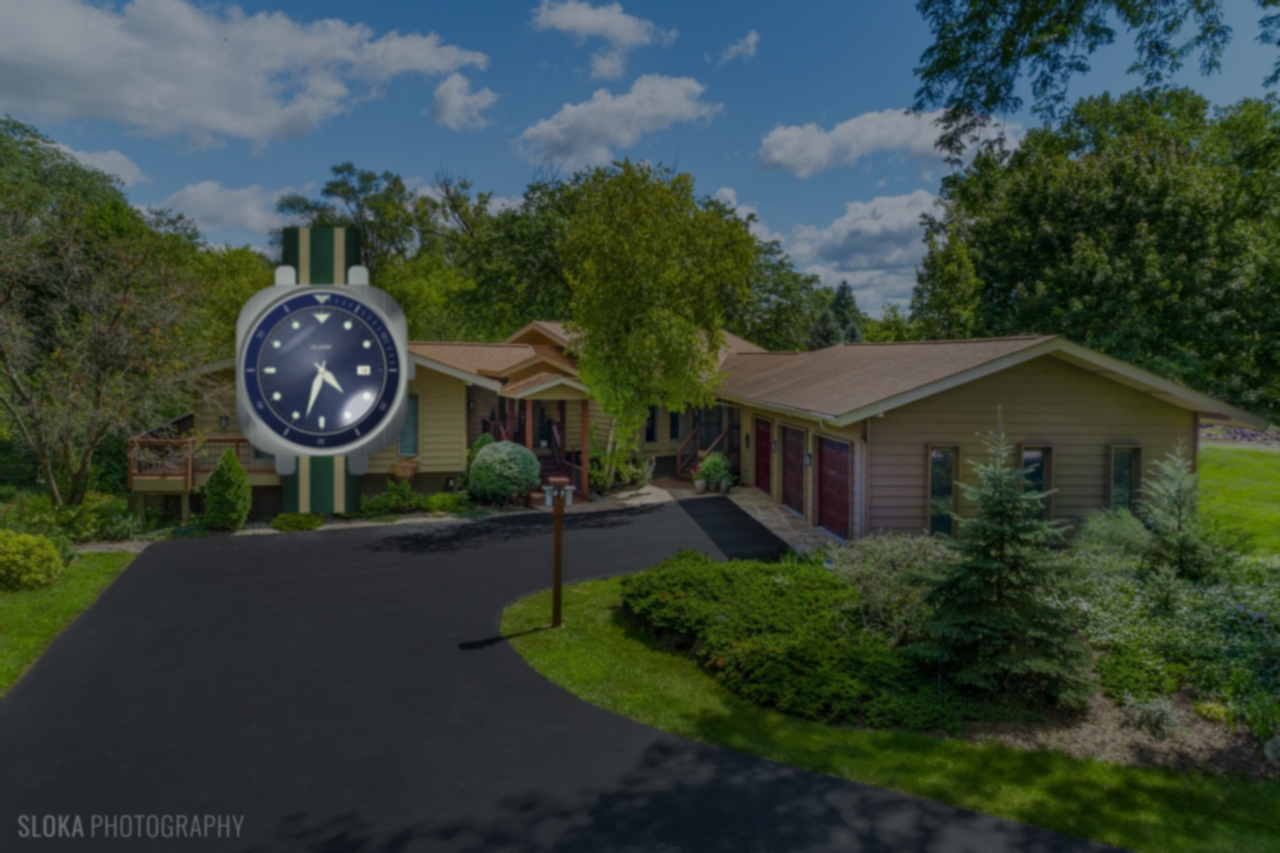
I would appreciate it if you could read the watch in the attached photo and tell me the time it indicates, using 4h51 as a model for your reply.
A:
4h33
